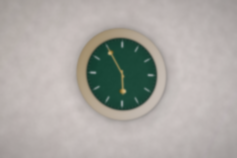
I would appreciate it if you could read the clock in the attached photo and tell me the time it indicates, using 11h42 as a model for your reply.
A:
5h55
